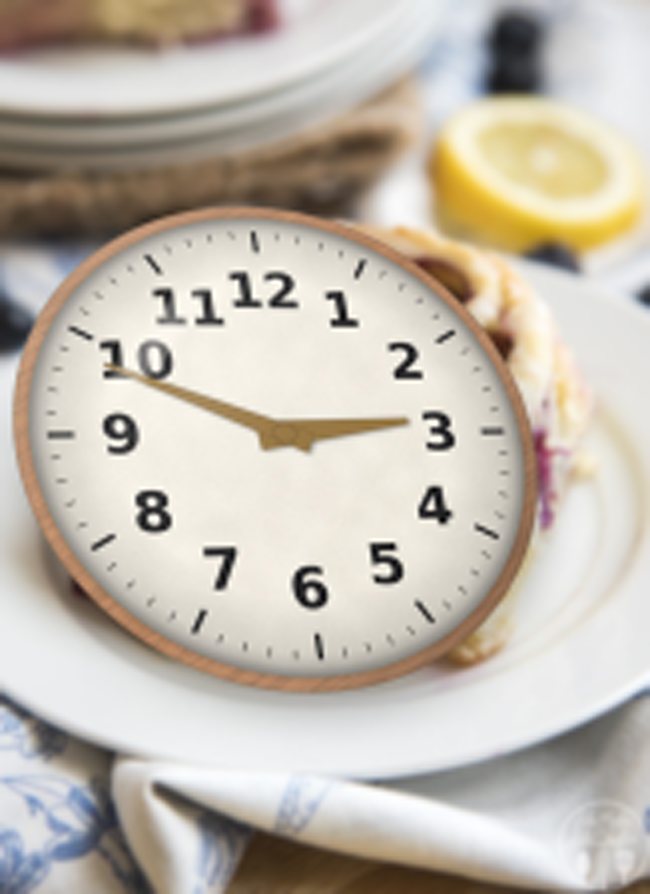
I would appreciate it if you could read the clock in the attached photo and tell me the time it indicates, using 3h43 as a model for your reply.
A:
2h49
